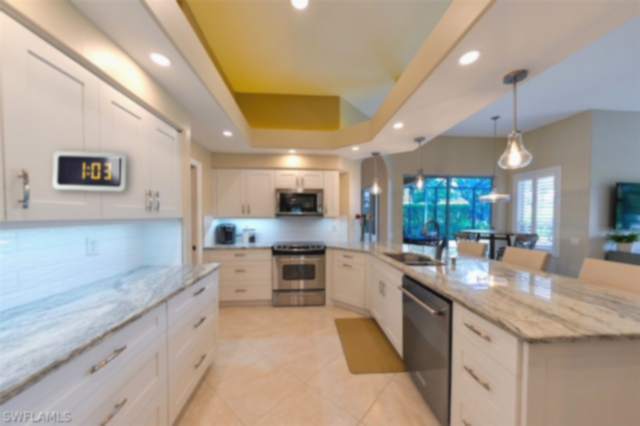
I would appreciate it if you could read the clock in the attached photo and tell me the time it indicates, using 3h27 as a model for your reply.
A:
1h03
